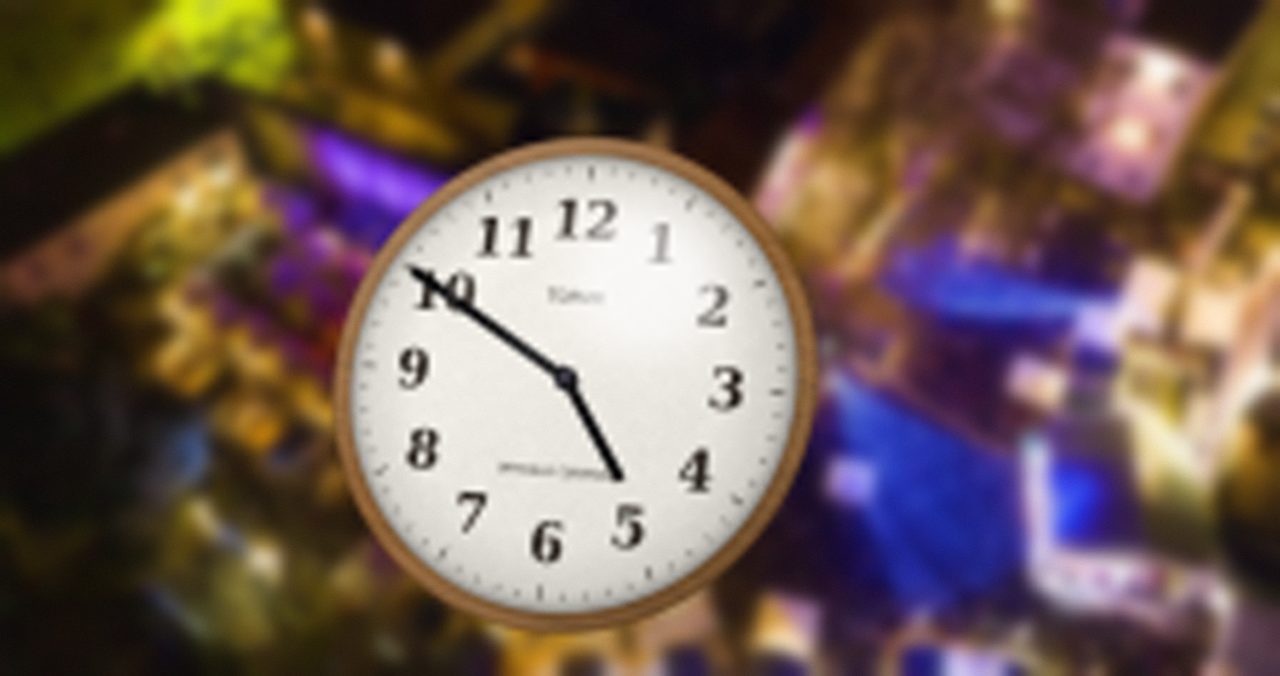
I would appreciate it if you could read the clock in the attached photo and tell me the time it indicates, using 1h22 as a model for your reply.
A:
4h50
